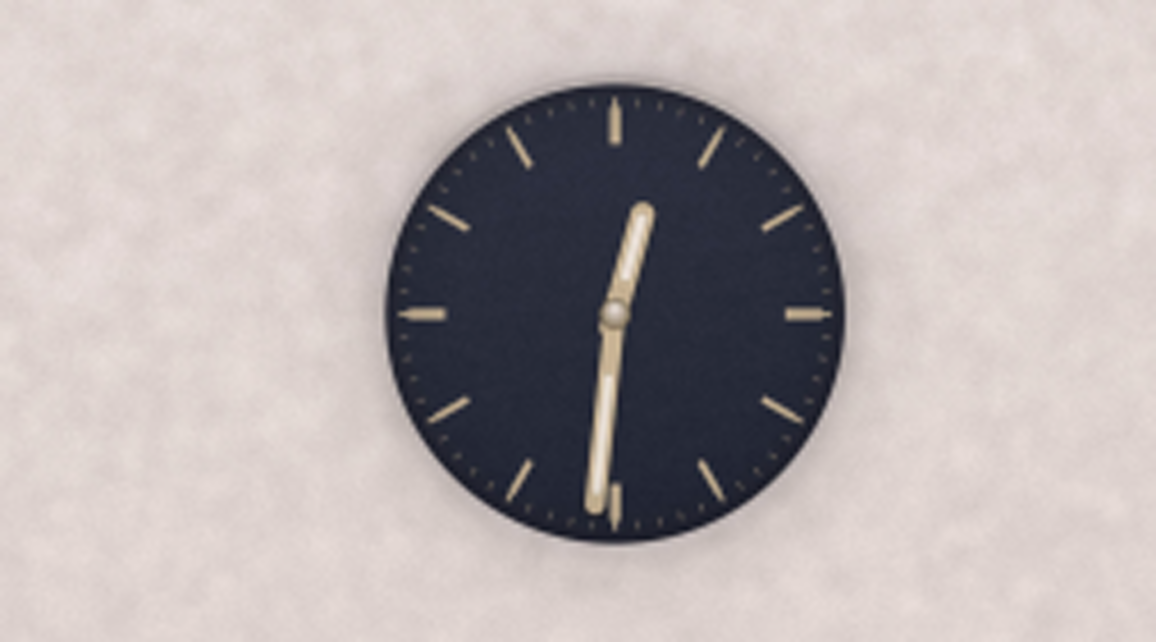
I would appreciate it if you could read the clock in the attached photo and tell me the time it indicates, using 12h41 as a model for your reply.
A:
12h31
